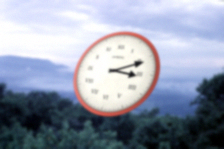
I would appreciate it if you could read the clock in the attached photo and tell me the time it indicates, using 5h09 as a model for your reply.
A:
3h11
